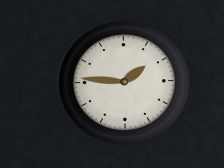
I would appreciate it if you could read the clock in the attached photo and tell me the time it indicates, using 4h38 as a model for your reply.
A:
1h46
